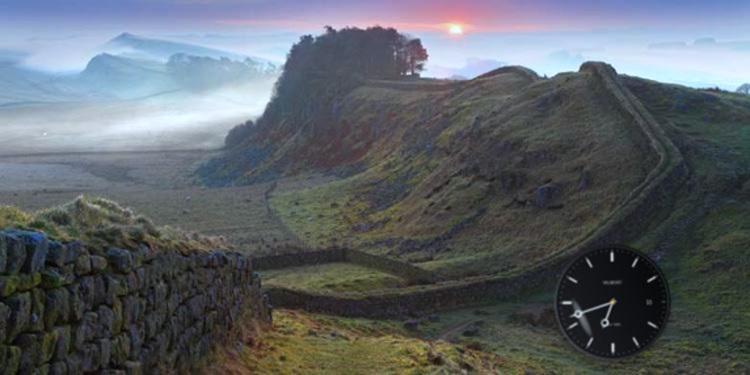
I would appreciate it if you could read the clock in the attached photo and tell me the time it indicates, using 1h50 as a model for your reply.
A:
6h42
